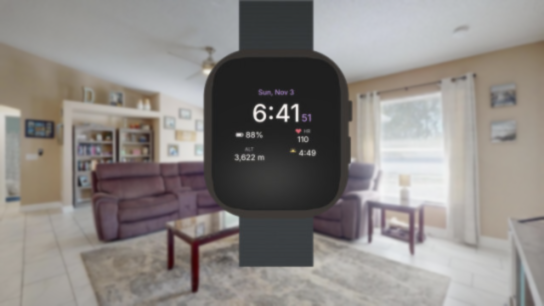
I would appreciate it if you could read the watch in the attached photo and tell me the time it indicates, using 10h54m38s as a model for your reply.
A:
6h41m51s
